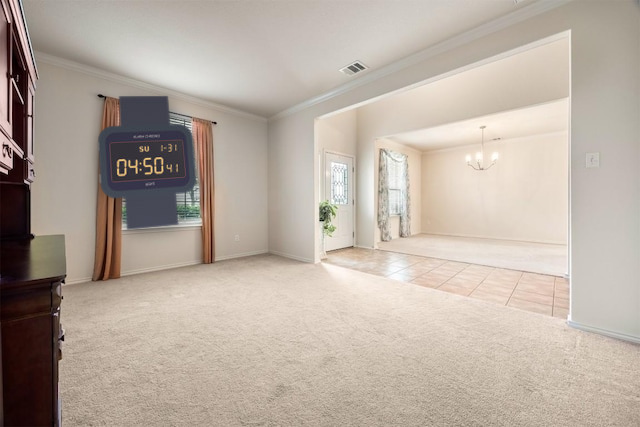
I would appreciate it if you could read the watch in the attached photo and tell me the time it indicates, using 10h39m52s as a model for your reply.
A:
4h50m41s
